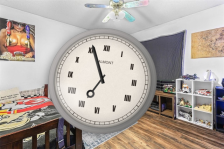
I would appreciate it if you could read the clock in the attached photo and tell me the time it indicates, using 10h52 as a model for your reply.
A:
6h56
